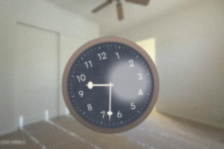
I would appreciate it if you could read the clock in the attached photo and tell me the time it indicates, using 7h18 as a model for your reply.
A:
9h33
